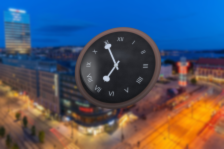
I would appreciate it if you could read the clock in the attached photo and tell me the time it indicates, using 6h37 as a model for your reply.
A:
6h55
